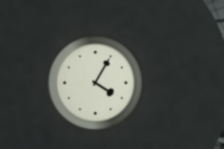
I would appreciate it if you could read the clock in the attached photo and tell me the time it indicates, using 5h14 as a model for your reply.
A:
4h05
